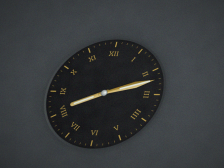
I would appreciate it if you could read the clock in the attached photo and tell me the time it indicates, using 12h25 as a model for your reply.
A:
8h12
